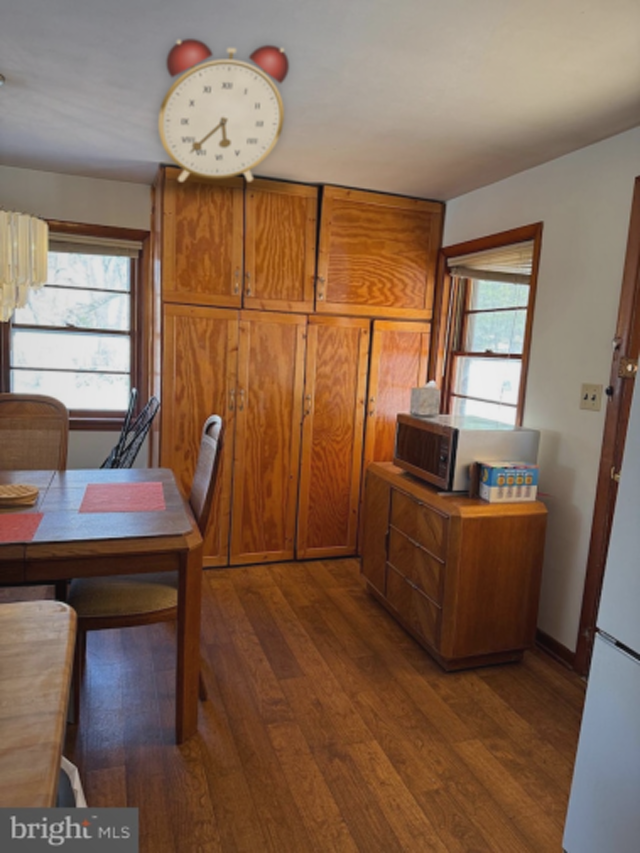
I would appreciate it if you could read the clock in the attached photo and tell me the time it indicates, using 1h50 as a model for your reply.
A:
5h37
